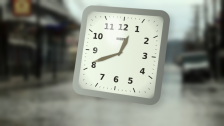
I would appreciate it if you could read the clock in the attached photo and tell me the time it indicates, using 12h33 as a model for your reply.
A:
12h41
